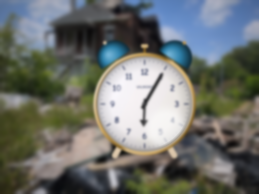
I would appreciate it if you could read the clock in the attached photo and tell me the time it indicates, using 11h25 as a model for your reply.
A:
6h05
